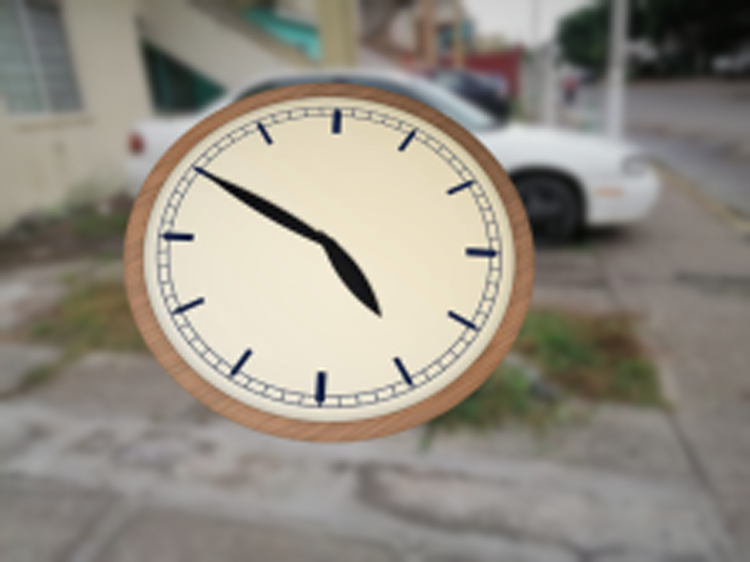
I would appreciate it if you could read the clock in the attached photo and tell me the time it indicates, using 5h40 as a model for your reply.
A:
4h50
